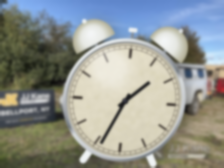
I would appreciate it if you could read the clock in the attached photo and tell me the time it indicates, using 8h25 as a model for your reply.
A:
1h34
